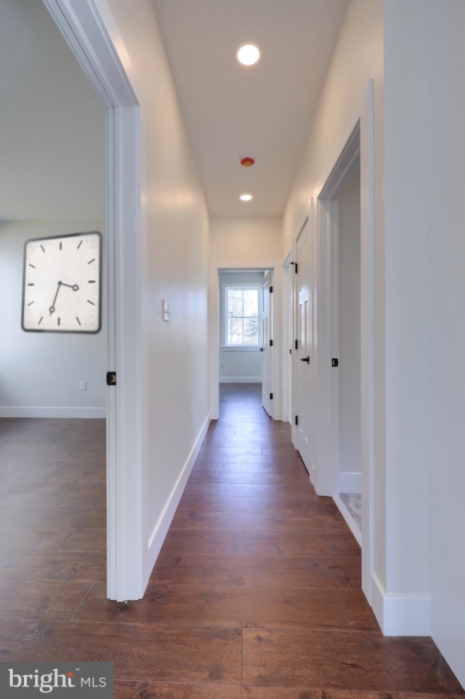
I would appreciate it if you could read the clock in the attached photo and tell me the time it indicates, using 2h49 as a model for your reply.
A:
3h33
